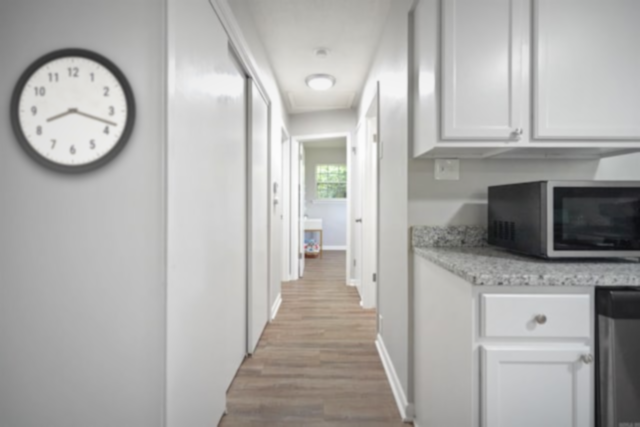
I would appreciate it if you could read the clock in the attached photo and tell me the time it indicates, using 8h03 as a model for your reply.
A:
8h18
